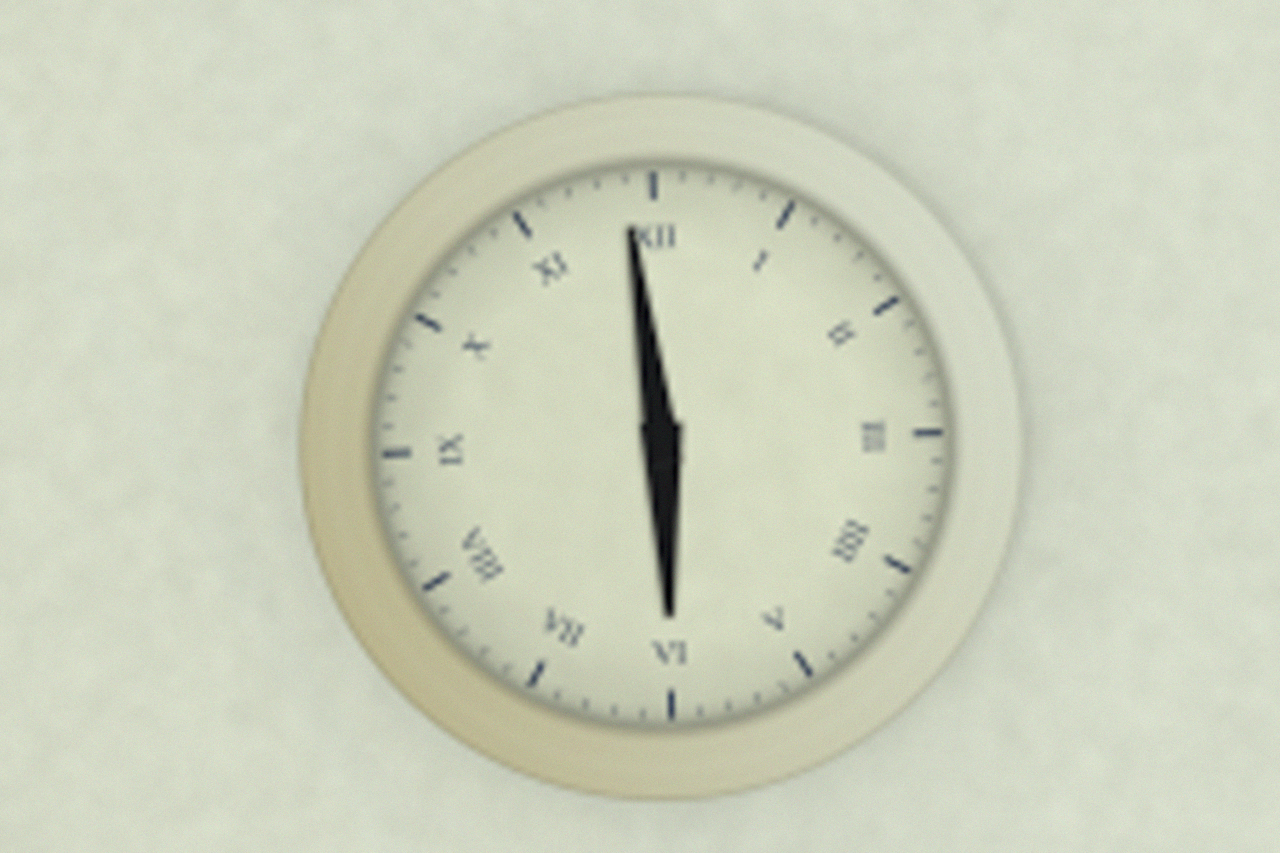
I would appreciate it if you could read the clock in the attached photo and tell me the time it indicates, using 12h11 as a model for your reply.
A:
5h59
